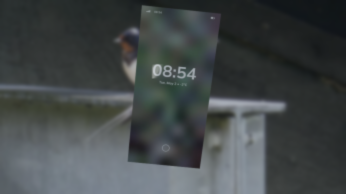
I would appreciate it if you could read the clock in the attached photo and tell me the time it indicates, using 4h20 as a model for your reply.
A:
8h54
